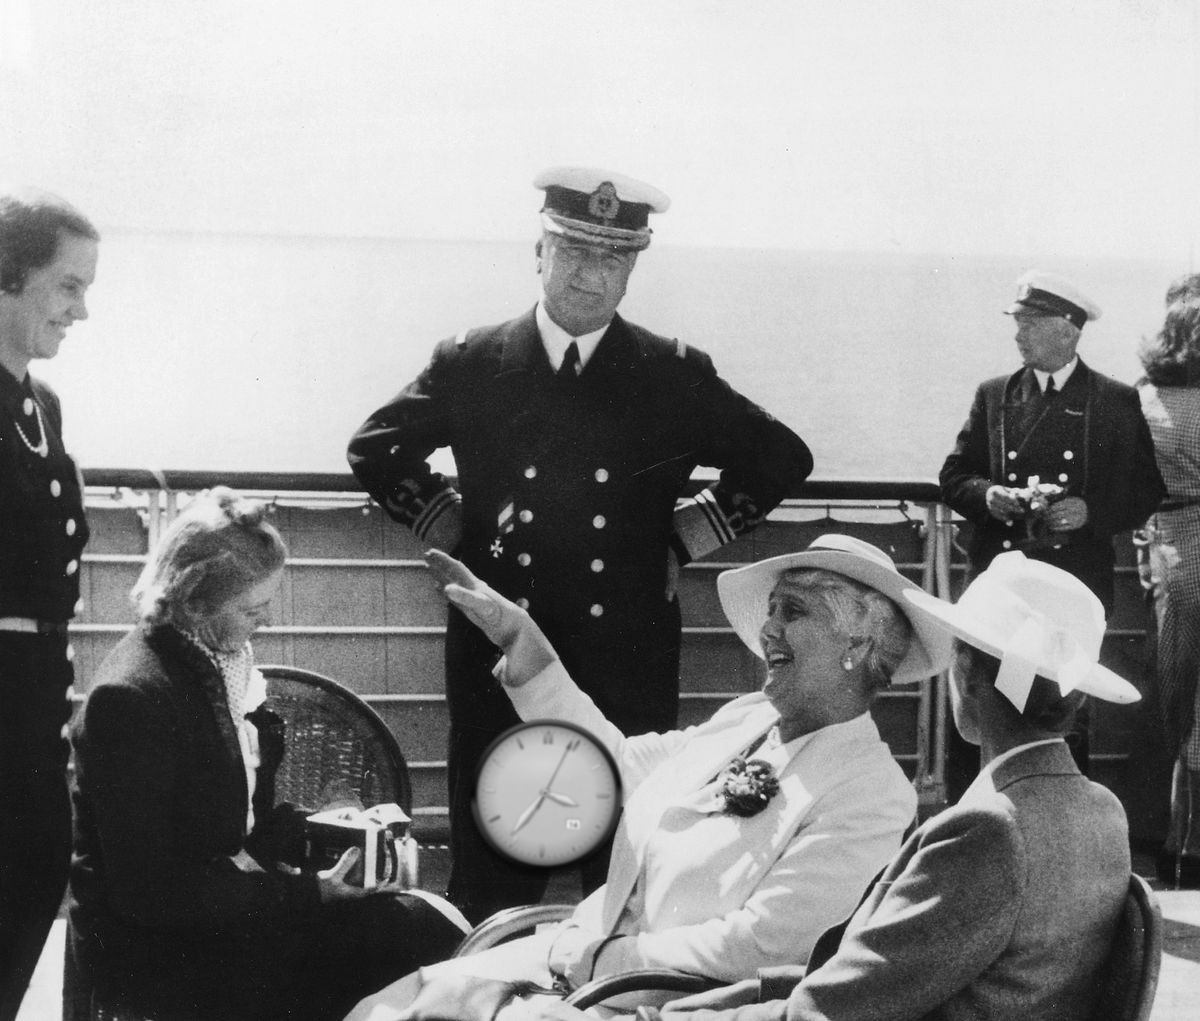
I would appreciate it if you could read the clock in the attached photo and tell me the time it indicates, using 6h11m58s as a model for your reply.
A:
3h36m04s
